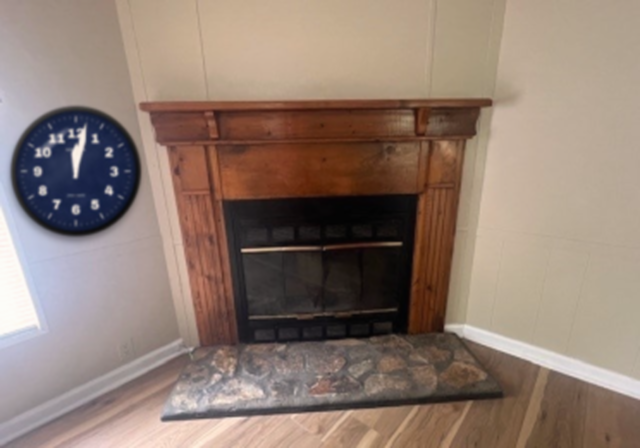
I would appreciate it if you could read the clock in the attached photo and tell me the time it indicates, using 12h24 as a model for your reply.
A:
12h02
